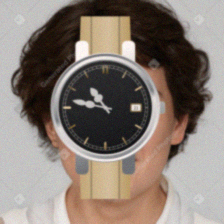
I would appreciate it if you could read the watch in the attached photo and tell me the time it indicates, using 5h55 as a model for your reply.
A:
10h47
